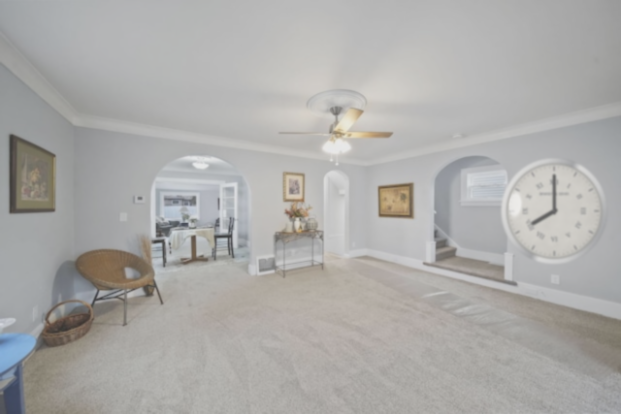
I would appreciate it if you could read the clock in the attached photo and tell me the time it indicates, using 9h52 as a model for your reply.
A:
8h00
